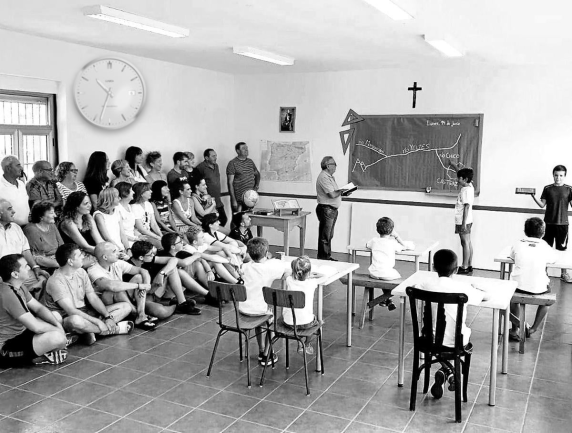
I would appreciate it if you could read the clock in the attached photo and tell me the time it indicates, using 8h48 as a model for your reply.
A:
10h33
